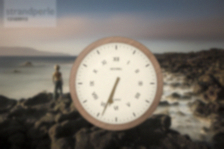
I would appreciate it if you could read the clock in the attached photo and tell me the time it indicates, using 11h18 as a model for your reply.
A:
6h34
